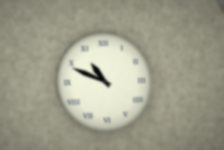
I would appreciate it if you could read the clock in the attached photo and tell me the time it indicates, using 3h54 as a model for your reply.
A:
10h49
